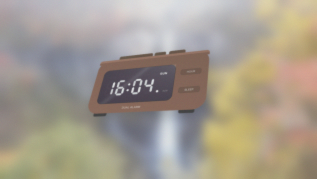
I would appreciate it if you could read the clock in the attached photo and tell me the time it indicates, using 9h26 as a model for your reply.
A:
16h04
